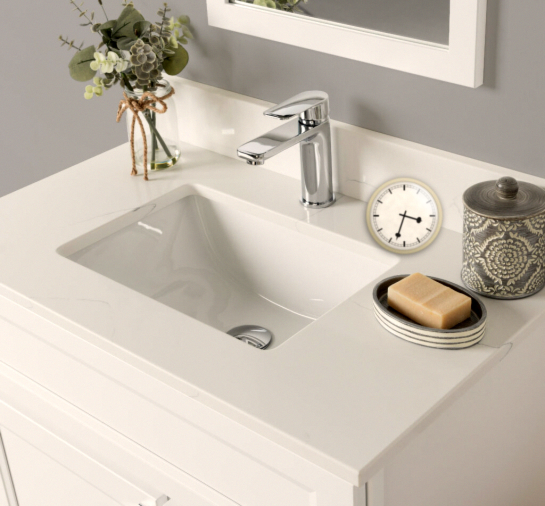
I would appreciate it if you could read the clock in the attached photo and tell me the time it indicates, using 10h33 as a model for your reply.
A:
3h33
